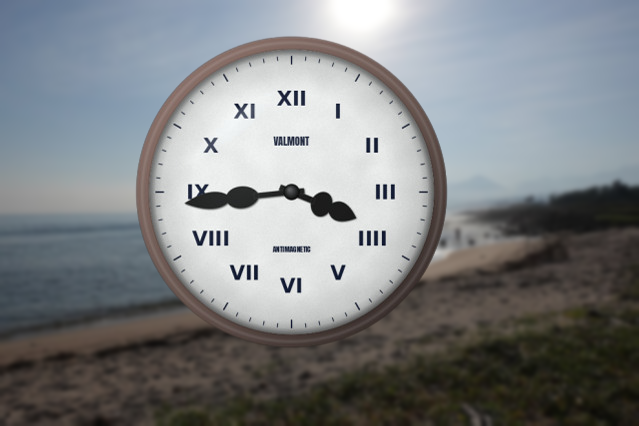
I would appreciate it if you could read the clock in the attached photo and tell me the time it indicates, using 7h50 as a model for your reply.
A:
3h44
